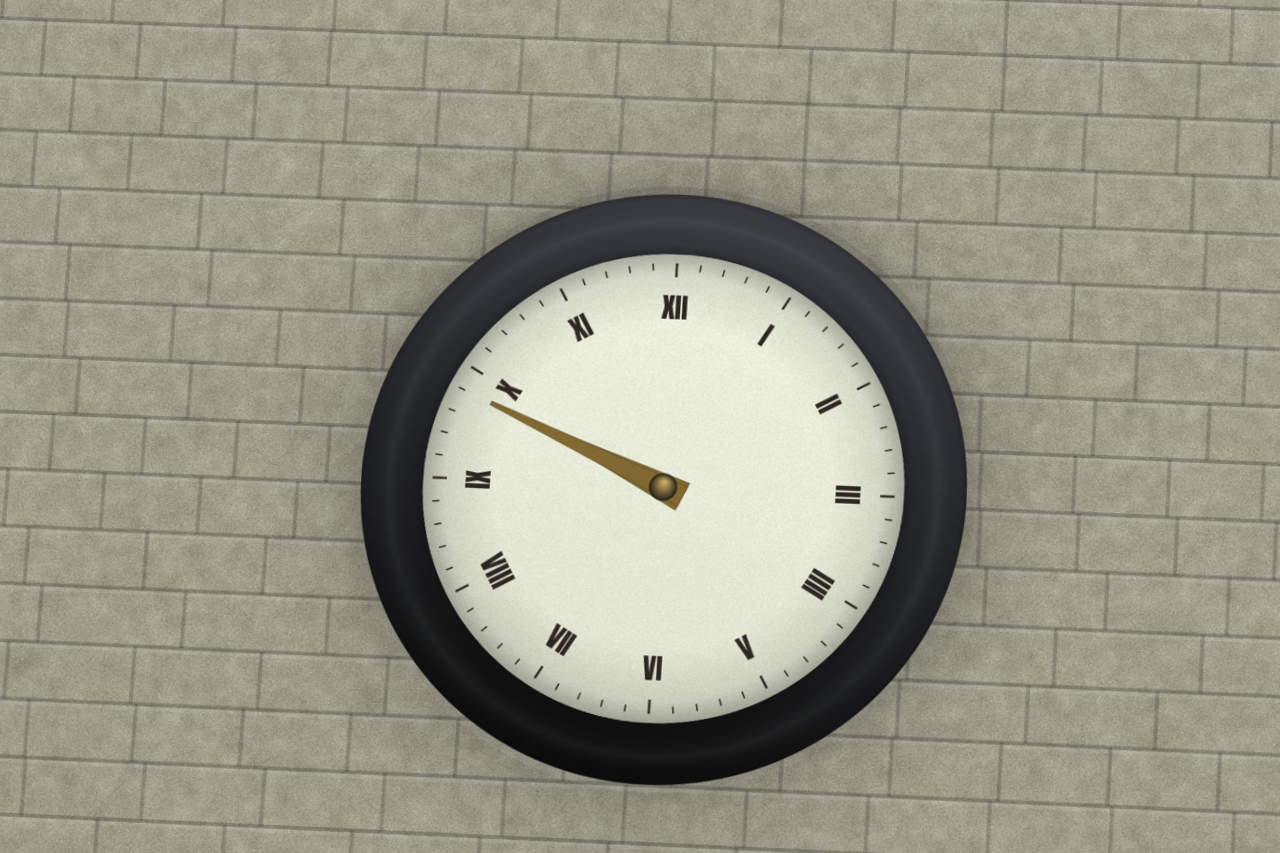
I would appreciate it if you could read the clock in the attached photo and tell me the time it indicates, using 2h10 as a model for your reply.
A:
9h49
